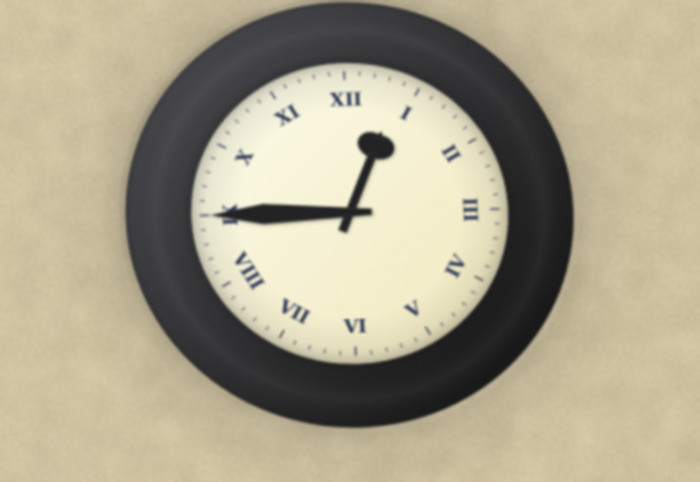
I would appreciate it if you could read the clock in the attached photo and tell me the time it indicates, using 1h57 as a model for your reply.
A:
12h45
